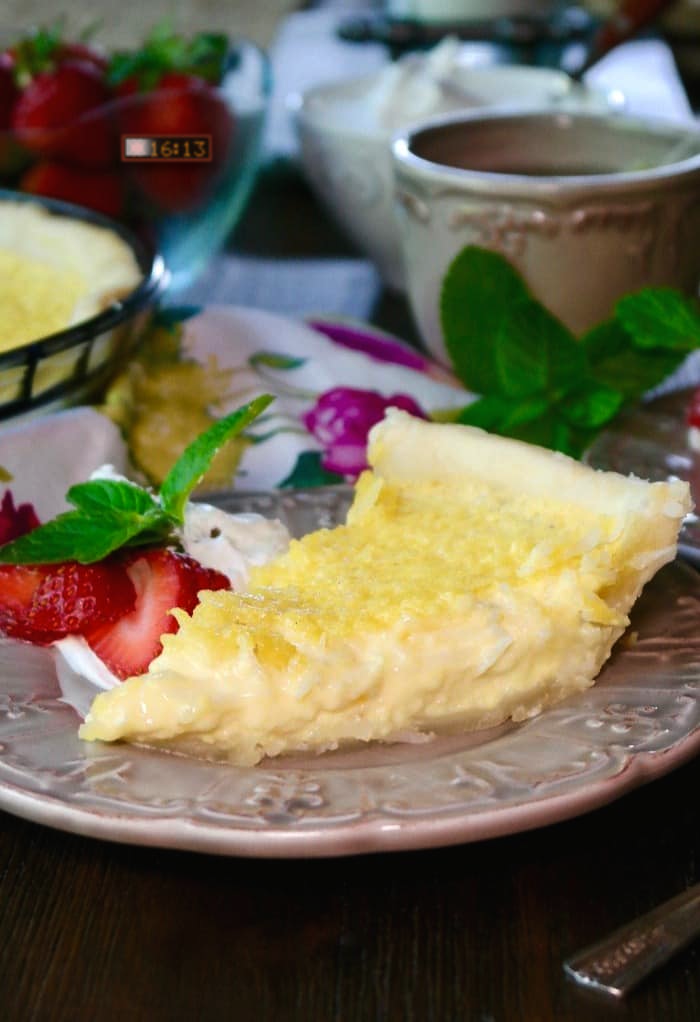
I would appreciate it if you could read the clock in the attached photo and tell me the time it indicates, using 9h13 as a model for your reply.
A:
16h13
